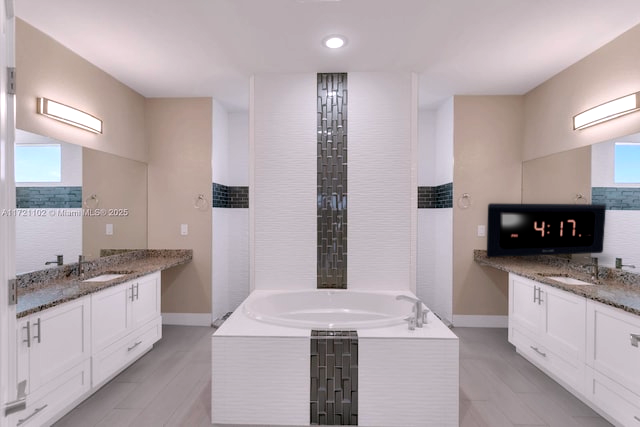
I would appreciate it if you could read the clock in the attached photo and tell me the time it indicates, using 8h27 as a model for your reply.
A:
4h17
